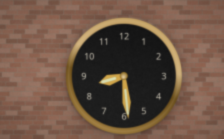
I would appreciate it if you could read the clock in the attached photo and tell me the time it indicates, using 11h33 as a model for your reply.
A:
8h29
